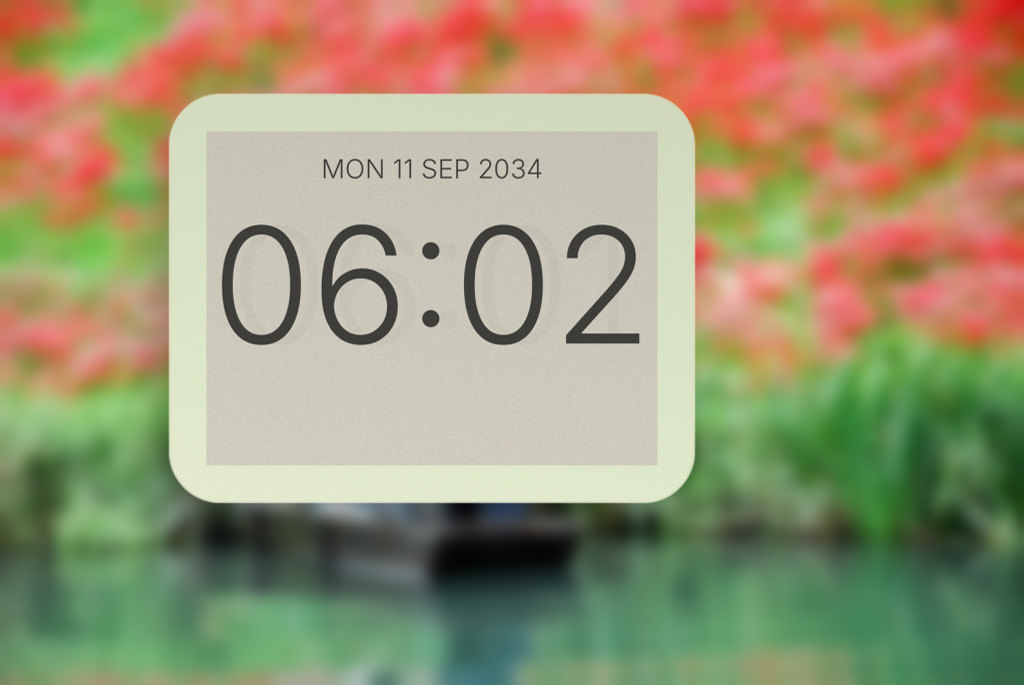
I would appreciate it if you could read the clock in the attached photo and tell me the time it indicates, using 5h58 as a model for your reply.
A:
6h02
